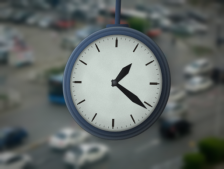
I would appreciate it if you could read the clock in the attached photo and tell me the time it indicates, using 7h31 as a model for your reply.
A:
1h21
